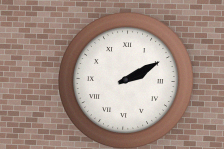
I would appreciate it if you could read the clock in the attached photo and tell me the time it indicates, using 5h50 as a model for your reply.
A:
2h10
